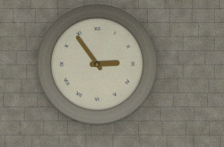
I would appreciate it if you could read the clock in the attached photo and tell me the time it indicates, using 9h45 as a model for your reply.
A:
2h54
